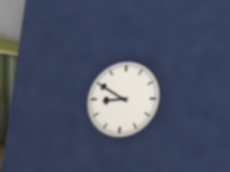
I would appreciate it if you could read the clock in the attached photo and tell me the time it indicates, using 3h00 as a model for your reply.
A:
8h50
